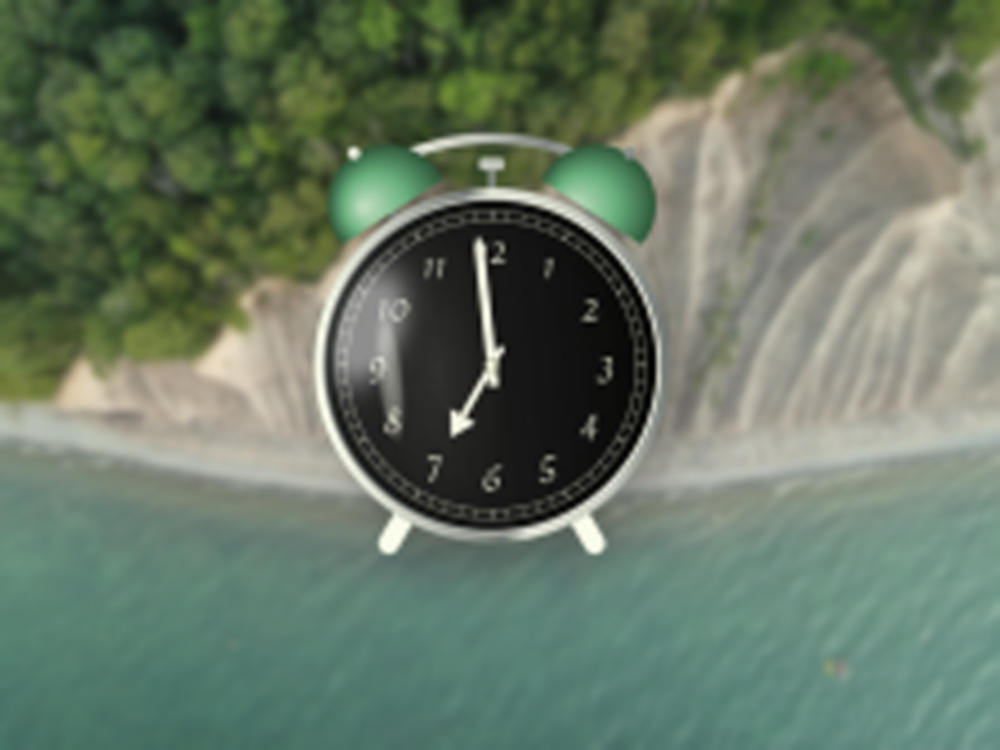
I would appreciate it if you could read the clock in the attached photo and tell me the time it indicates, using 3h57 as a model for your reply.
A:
6h59
